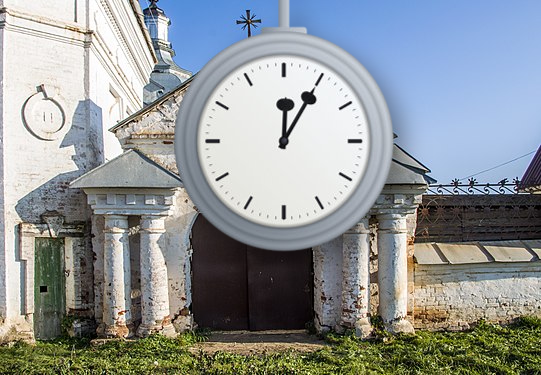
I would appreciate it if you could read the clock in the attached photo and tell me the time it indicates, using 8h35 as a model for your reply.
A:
12h05
